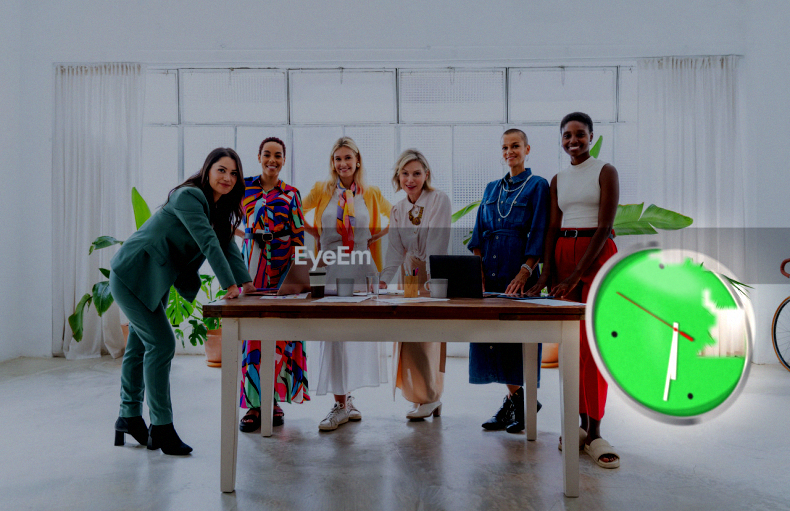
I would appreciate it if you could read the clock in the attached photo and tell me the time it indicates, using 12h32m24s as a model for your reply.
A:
6h33m51s
